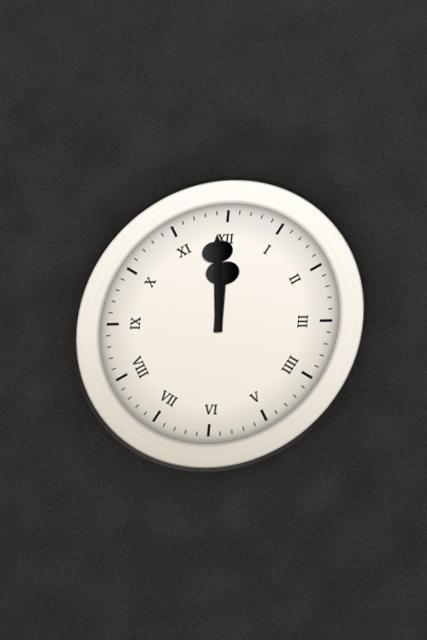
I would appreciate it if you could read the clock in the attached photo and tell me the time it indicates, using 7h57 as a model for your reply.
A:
11h59
